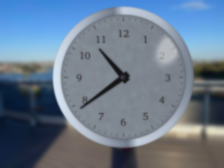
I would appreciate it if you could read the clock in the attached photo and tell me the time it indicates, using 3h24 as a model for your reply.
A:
10h39
